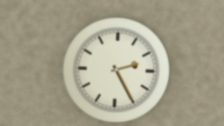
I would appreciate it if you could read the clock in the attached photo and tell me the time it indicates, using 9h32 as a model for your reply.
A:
2h25
